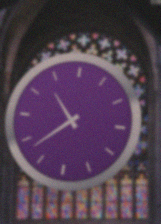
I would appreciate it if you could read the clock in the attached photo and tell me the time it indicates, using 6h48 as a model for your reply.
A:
10h38
